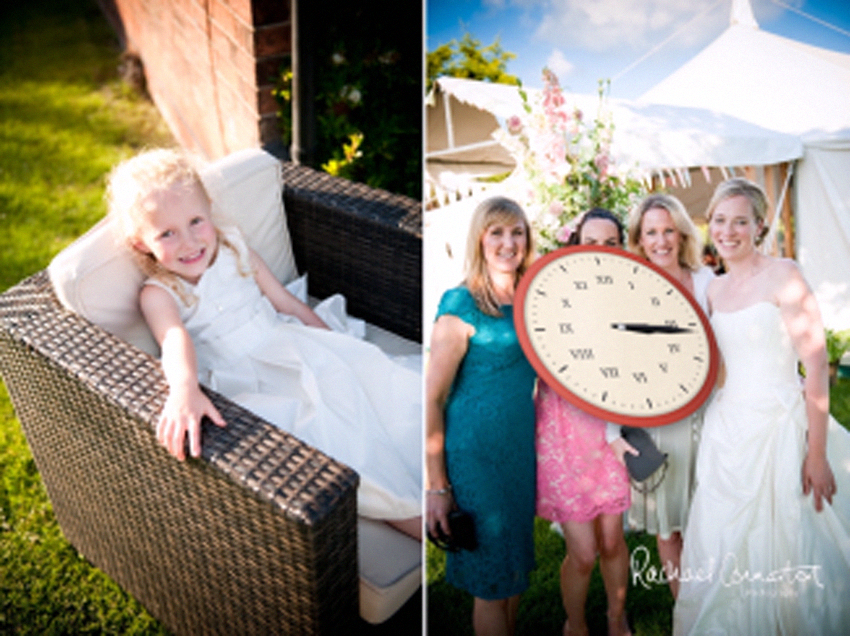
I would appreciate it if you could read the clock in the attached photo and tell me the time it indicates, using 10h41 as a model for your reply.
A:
3h16
